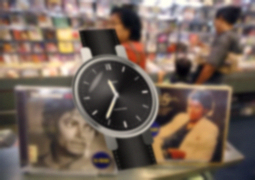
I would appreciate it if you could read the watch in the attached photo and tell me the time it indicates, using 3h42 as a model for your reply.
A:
11h36
